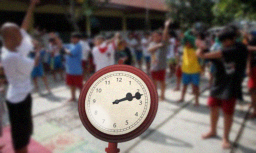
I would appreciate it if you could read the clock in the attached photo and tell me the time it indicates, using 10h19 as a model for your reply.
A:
2h12
